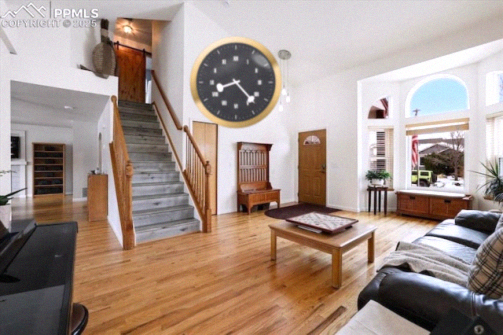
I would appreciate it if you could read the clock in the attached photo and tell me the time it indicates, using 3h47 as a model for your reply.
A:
8h23
